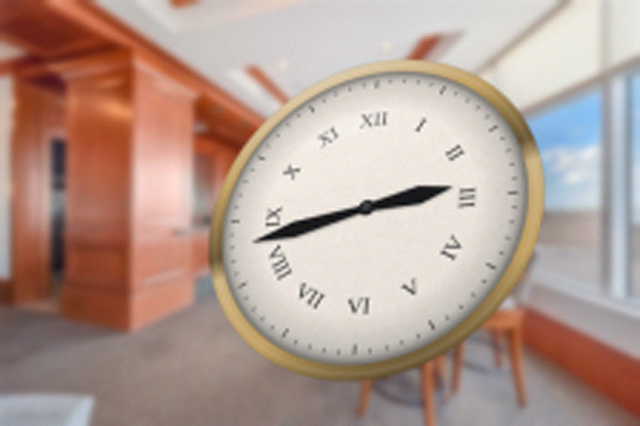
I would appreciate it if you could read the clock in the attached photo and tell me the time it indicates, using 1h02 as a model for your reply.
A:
2h43
